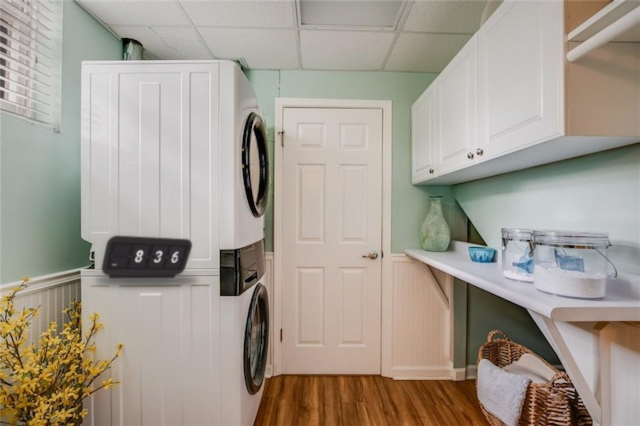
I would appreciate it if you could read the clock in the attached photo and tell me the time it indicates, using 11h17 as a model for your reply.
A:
8h36
